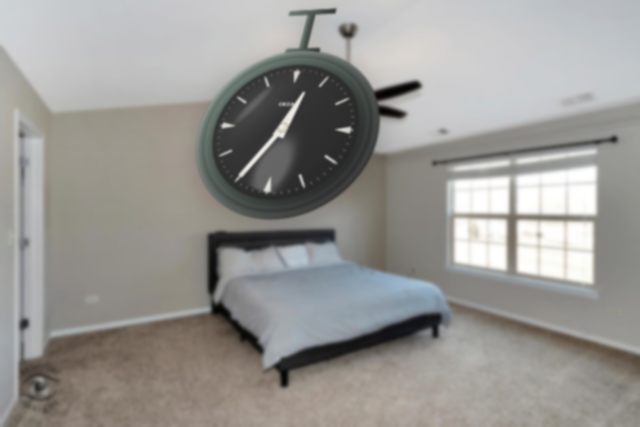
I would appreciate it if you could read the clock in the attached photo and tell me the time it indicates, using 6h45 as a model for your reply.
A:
12h35
